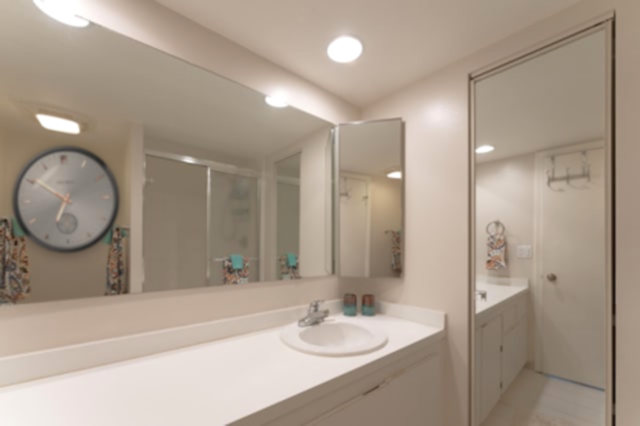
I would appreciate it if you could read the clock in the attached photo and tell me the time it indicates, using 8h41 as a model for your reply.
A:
6h51
